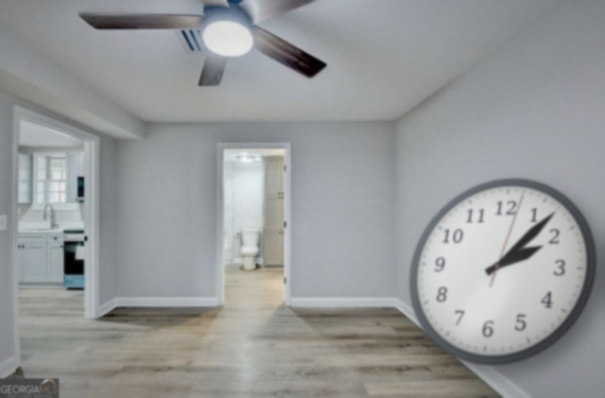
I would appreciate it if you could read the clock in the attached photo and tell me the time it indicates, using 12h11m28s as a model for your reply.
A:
2h07m02s
